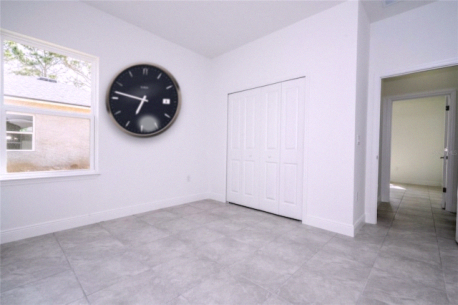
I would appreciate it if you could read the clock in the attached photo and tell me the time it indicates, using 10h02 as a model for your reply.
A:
6h47
